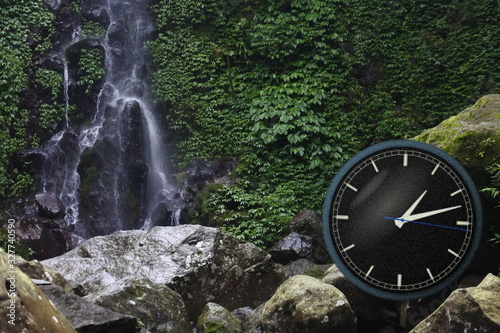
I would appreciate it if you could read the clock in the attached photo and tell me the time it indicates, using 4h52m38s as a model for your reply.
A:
1h12m16s
